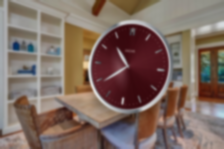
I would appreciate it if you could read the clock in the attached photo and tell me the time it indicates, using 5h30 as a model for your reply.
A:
10h39
